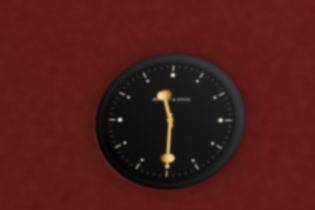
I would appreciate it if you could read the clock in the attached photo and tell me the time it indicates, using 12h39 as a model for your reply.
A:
11h30
